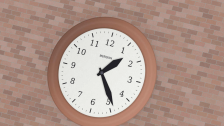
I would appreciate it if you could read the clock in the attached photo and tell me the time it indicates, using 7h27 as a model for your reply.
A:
1h24
